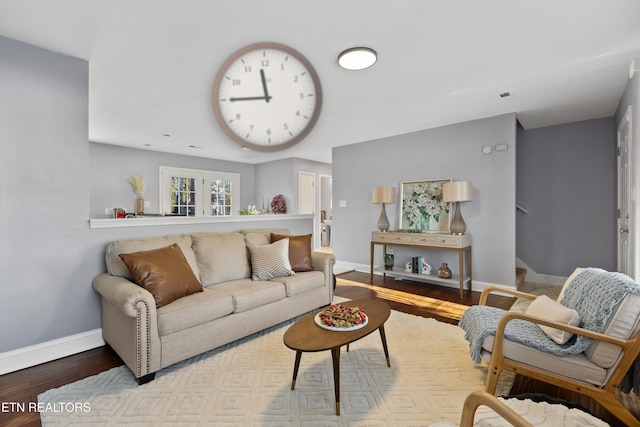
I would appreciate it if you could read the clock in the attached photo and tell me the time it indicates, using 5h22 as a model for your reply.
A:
11h45
